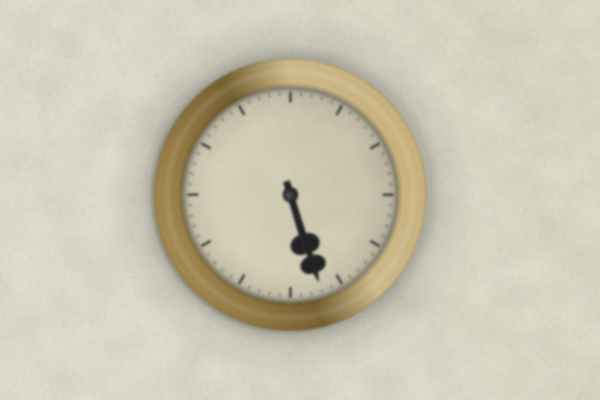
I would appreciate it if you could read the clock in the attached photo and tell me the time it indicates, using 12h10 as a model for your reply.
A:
5h27
